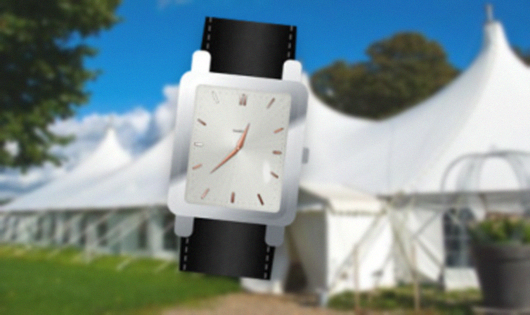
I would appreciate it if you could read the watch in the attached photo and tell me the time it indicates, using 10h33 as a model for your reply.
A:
12h37
